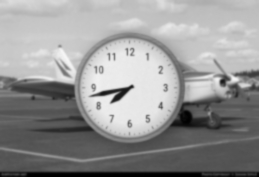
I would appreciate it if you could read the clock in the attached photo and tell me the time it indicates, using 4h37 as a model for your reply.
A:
7h43
